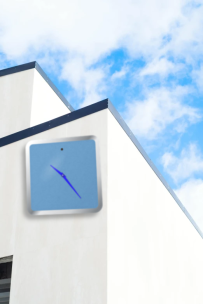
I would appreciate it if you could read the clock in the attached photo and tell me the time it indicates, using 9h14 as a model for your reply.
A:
10h24
